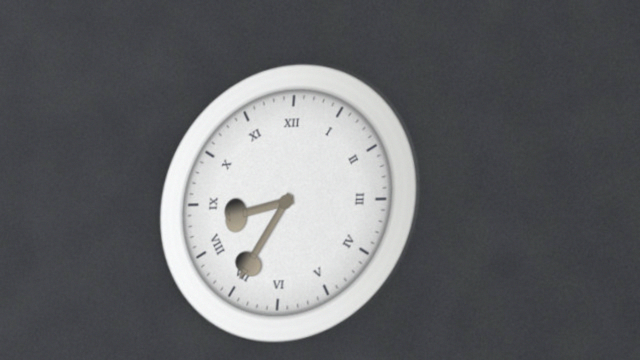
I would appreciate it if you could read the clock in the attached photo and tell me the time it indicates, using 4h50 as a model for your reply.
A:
8h35
